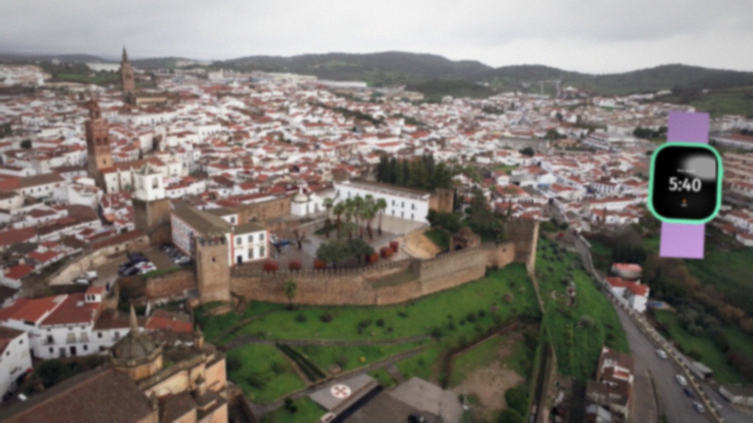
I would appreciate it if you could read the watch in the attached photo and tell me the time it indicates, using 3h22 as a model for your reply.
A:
5h40
